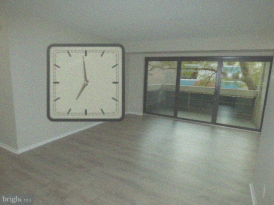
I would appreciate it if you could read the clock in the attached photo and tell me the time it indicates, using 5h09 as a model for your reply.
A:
6h59
